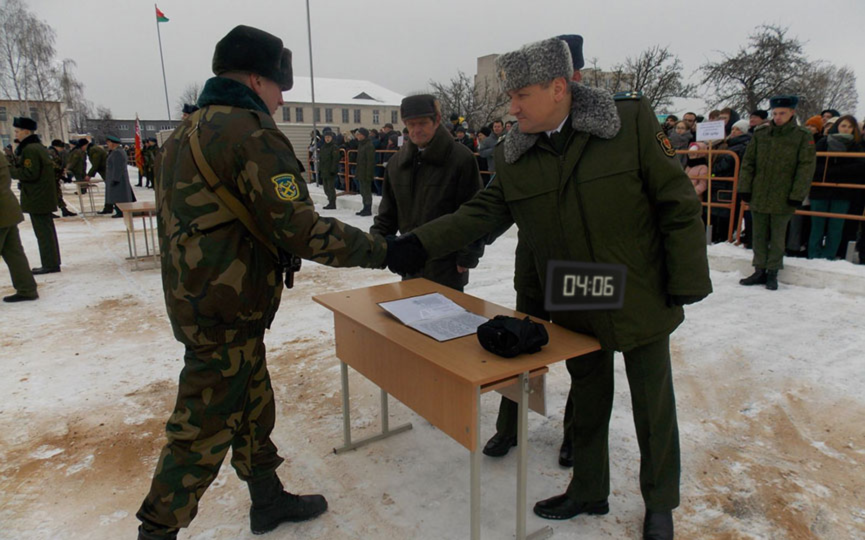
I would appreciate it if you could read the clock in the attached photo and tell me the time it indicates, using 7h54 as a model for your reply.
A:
4h06
